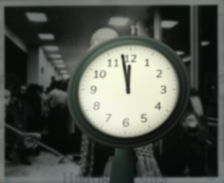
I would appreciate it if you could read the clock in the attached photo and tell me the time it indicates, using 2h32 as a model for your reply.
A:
11h58
